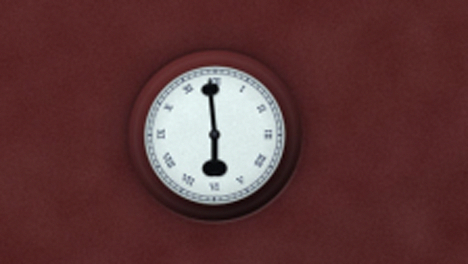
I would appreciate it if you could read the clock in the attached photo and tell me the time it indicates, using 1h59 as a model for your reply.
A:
5h59
